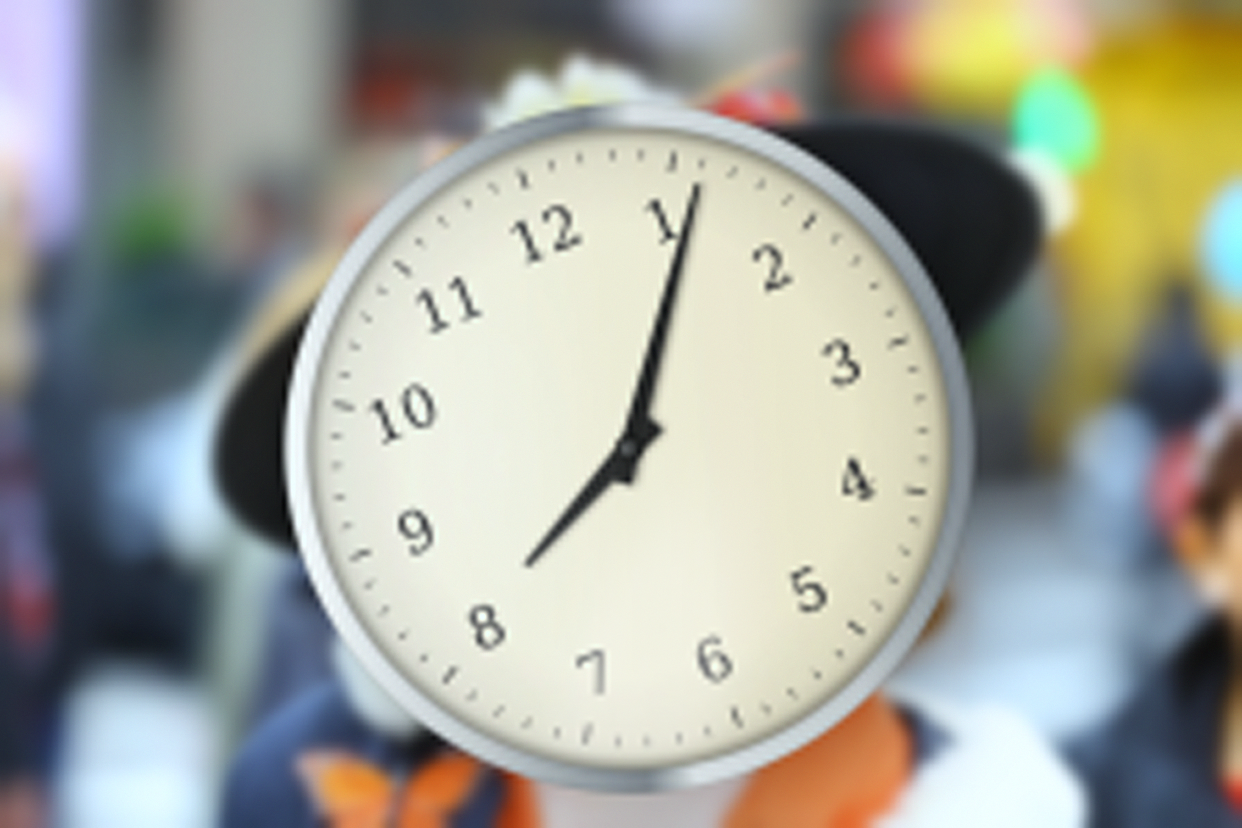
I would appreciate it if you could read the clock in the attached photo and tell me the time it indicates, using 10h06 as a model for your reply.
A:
8h06
